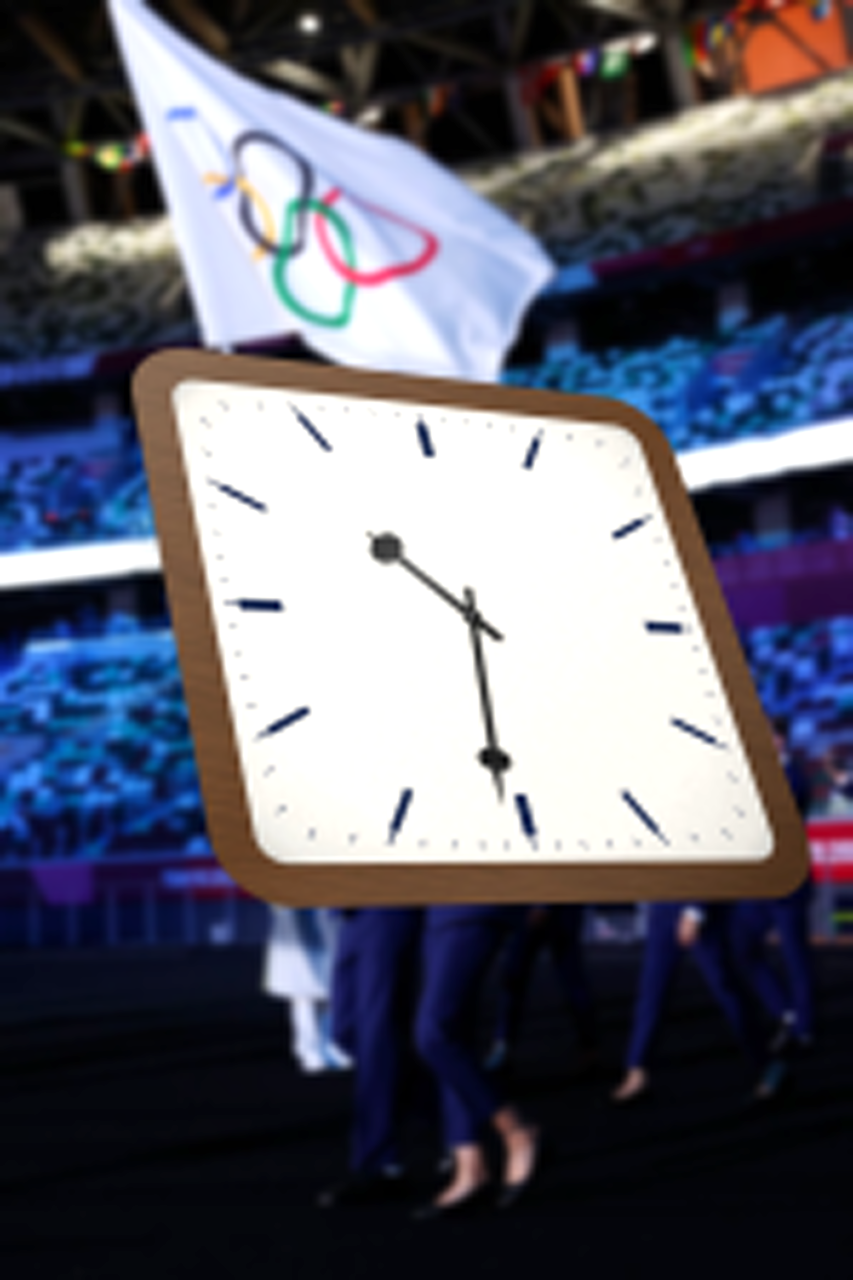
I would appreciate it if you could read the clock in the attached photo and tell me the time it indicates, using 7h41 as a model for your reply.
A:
10h31
